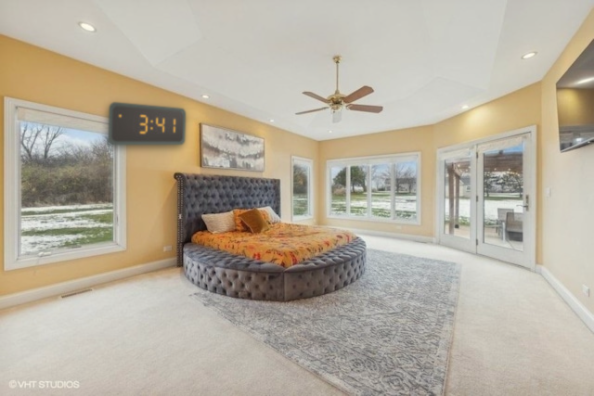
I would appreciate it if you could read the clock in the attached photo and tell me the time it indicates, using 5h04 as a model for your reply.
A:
3h41
